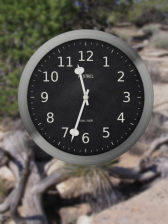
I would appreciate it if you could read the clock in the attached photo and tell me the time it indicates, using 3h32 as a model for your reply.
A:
11h33
